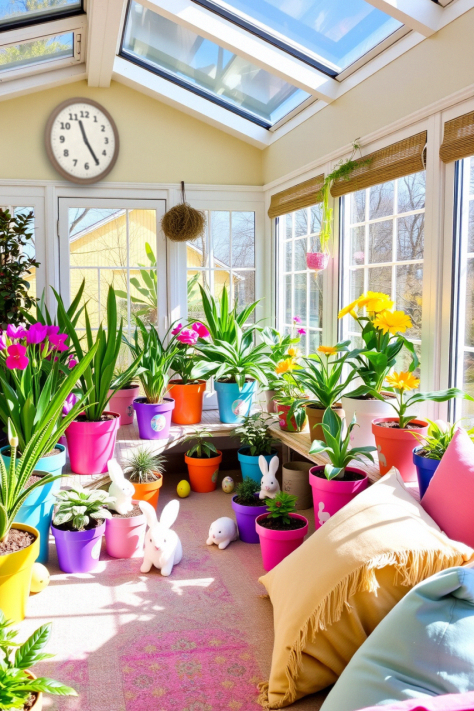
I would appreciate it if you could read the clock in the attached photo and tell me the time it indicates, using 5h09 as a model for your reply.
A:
11h25
